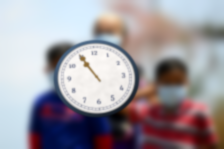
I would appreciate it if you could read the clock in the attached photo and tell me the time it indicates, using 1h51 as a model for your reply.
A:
10h55
